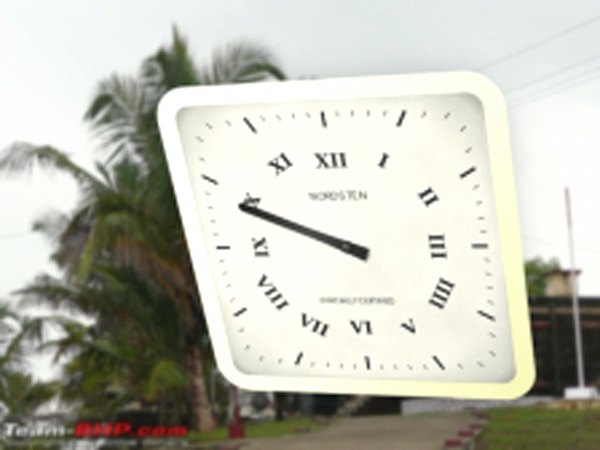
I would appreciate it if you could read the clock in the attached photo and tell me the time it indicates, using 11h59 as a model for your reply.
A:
9h49
